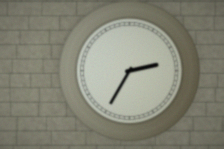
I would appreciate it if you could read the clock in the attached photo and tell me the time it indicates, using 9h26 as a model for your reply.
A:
2h35
